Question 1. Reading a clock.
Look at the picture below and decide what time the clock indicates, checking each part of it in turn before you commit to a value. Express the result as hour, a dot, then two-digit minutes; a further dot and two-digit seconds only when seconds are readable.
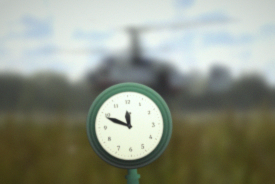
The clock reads 11.49
